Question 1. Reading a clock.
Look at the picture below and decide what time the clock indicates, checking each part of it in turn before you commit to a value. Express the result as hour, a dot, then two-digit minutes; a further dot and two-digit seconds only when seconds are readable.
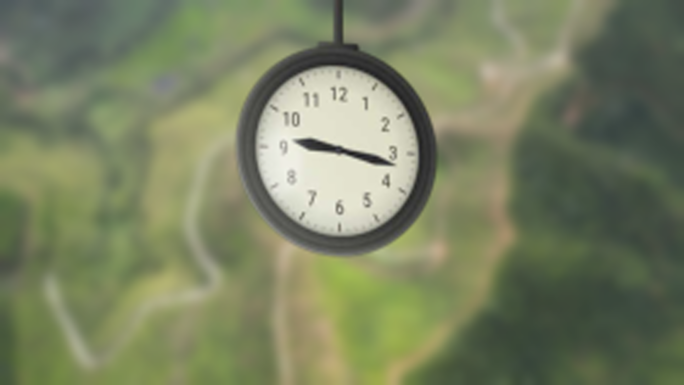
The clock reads 9.17
